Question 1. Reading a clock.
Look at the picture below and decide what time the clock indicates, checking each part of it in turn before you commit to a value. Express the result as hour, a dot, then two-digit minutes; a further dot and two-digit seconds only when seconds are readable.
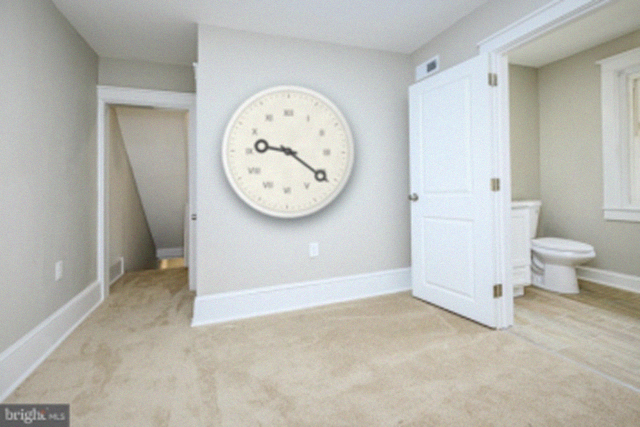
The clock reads 9.21
